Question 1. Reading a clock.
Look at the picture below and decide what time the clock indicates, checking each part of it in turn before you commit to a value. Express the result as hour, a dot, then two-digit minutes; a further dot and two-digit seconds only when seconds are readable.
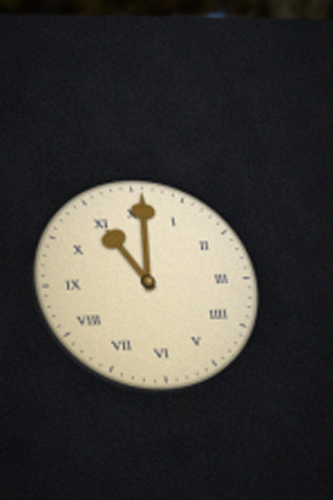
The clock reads 11.01
